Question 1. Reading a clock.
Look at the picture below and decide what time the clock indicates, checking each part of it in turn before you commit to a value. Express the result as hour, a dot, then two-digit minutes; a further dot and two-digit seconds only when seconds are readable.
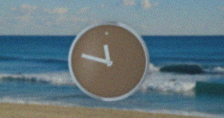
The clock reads 11.48
